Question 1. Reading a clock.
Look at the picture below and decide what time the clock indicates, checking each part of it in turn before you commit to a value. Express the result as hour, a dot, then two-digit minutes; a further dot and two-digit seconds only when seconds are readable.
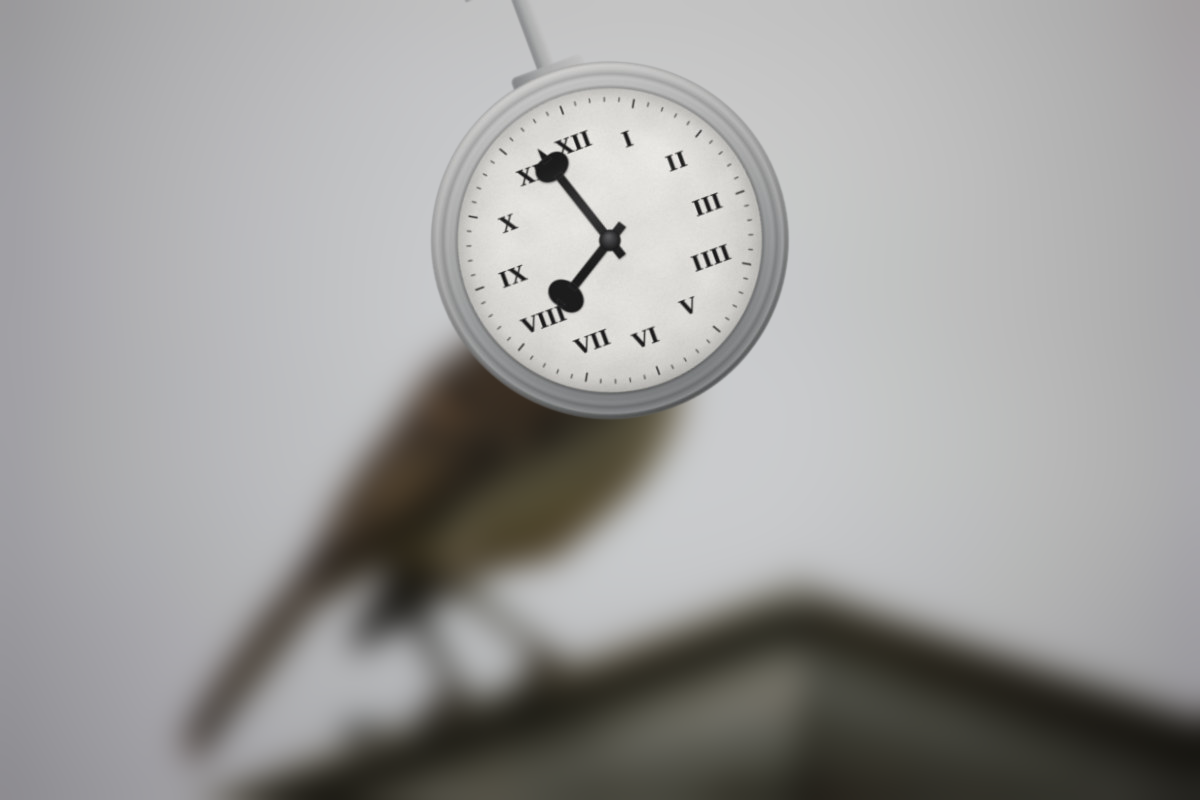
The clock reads 7.57
